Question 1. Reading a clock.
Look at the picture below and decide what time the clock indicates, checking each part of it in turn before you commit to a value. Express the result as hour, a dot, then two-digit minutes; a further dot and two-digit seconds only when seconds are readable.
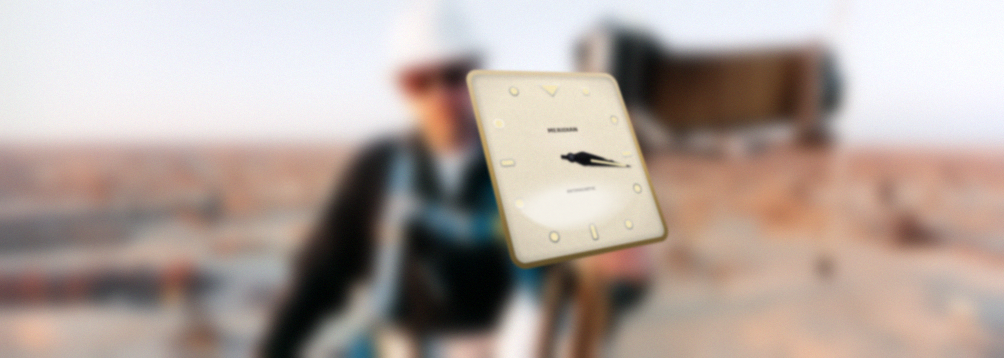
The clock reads 3.17
